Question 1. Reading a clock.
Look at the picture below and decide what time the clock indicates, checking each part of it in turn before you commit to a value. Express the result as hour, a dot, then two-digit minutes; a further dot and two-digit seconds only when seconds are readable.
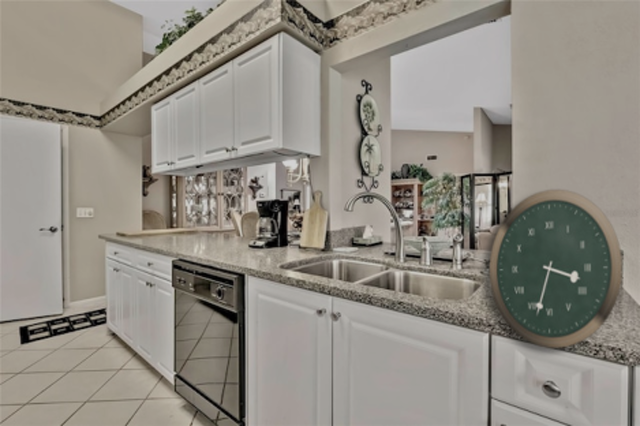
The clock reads 3.33
